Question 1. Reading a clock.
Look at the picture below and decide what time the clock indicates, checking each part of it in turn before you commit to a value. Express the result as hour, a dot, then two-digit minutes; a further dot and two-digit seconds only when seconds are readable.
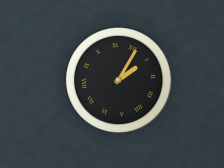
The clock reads 1.01
